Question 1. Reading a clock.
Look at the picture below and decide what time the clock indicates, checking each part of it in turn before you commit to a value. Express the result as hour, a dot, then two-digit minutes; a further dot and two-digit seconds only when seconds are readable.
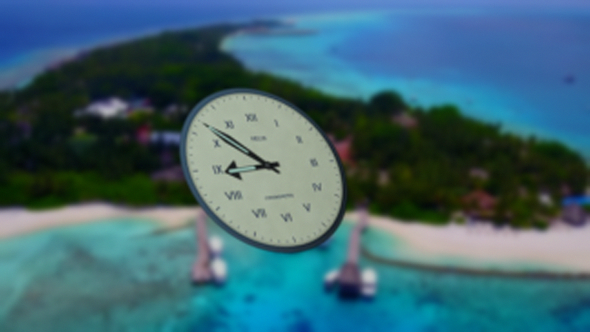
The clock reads 8.52
